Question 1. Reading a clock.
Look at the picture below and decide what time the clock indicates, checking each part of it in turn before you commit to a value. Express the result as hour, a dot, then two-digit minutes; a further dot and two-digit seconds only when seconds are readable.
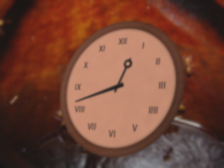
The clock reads 12.42
